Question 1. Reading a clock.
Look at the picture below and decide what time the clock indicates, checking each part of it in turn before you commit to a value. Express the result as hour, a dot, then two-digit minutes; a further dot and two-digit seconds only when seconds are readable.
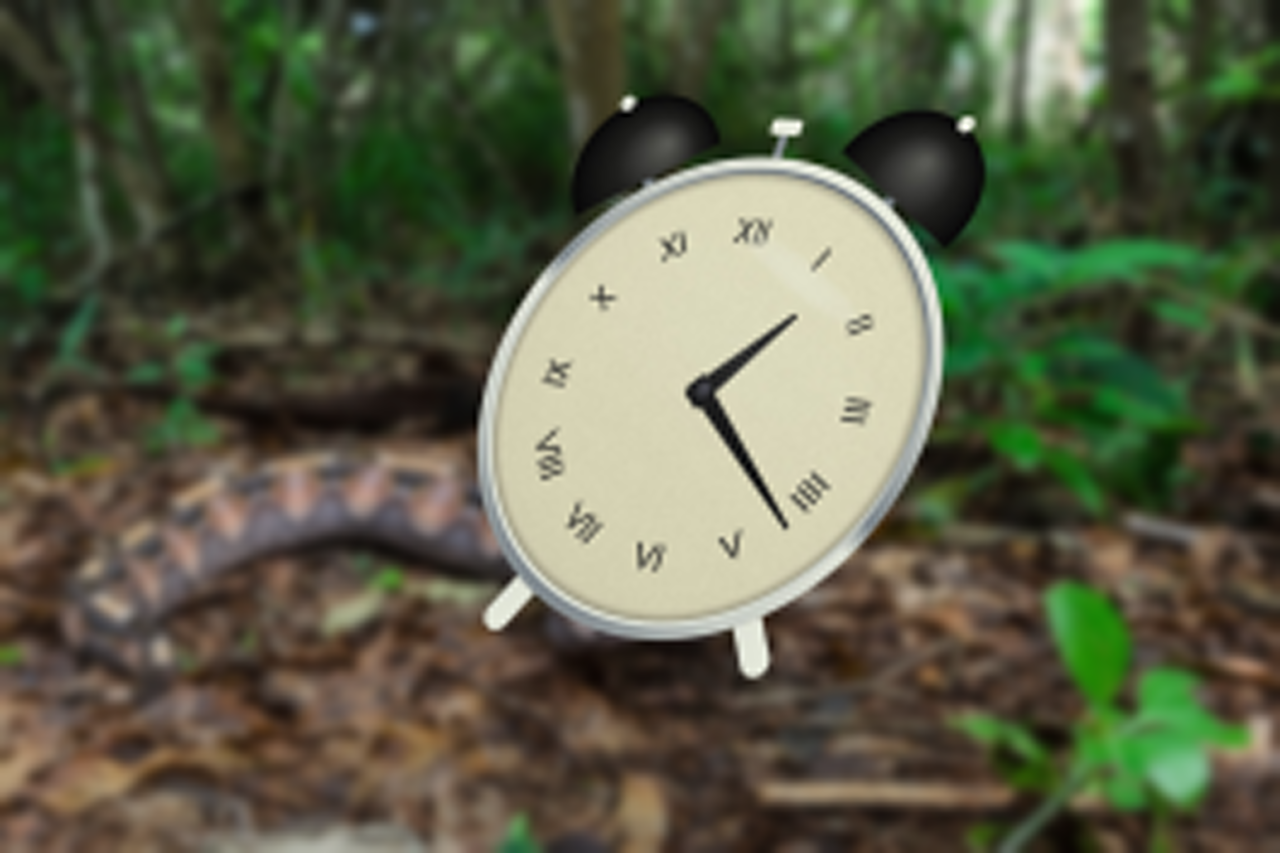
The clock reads 1.22
